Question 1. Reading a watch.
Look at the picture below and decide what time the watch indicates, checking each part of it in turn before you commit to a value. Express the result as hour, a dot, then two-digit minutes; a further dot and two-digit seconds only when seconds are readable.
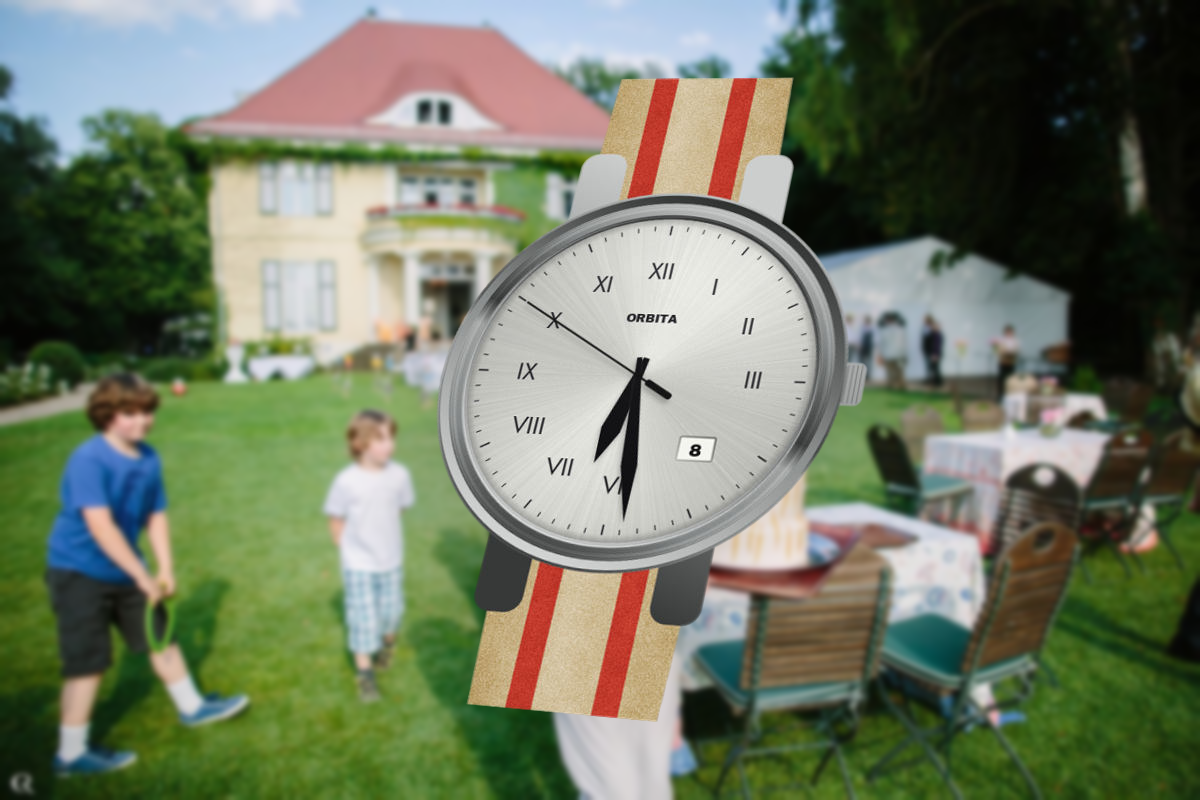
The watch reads 6.28.50
